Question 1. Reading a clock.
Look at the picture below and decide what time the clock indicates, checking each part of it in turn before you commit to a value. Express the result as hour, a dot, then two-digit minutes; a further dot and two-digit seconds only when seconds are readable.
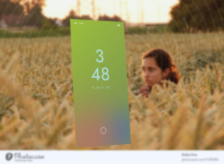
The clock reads 3.48
